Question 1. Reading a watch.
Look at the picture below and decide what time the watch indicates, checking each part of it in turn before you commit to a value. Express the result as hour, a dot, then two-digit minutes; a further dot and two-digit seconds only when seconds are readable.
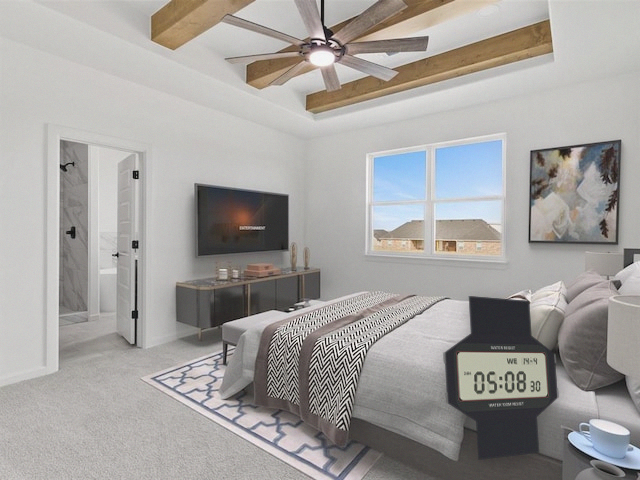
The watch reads 5.08.30
